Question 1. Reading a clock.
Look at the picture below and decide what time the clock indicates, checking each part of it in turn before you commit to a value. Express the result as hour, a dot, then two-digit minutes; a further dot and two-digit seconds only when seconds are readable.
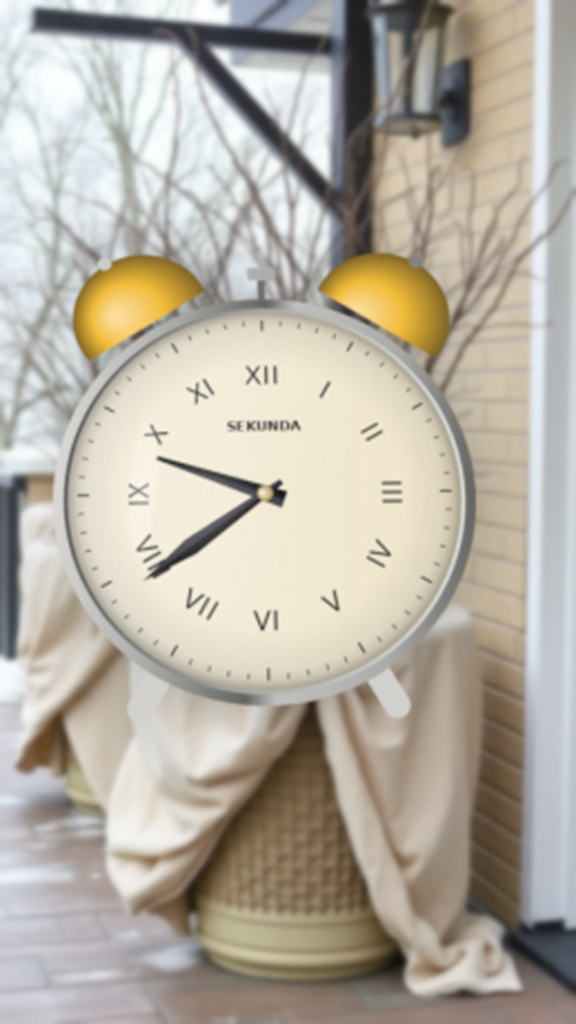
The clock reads 9.39
